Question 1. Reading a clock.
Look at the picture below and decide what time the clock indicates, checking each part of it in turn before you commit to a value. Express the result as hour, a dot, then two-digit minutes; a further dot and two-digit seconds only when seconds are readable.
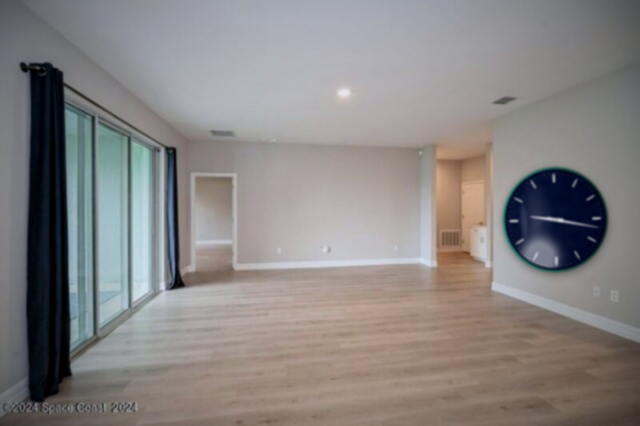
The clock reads 9.17
